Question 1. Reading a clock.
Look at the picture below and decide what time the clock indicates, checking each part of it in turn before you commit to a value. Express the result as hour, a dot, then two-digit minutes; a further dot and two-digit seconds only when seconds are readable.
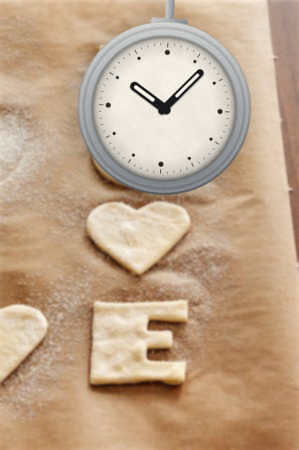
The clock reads 10.07
